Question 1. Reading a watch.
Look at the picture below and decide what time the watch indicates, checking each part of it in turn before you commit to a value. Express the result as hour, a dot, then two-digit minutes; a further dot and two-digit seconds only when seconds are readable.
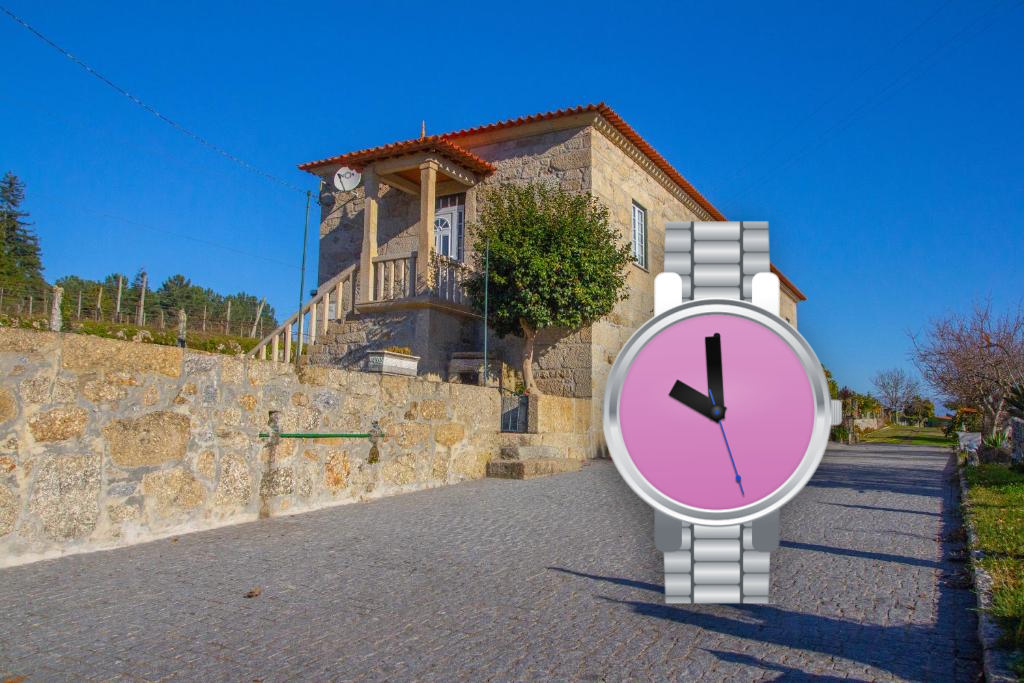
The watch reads 9.59.27
